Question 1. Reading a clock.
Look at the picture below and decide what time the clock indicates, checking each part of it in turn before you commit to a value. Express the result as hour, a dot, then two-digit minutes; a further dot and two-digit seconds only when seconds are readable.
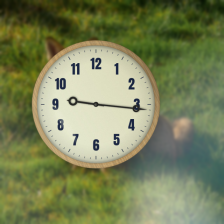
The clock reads 9.16
